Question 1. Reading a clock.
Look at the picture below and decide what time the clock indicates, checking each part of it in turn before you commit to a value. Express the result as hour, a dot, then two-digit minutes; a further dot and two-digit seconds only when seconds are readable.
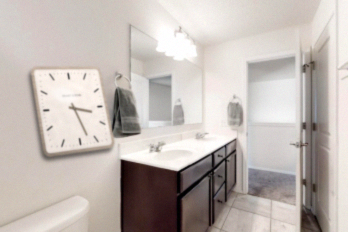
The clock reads 3.27
